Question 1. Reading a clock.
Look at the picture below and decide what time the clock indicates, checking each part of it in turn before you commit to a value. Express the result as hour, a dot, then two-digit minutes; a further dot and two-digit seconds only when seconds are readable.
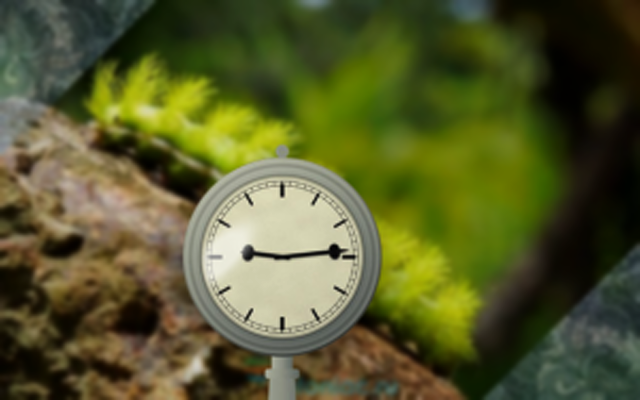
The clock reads 9.14
